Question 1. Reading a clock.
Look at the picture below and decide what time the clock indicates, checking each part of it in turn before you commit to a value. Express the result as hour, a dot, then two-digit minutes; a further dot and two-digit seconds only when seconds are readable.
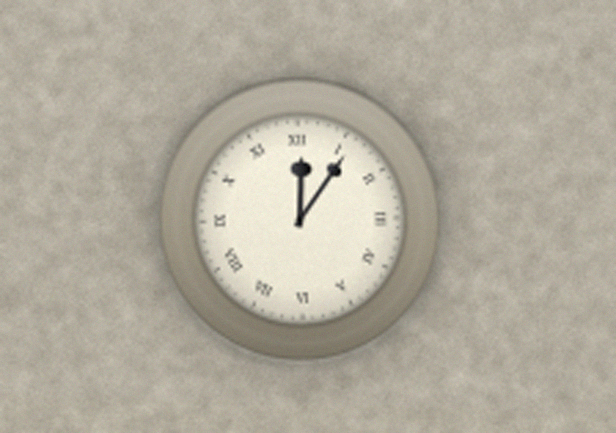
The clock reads 12.06
